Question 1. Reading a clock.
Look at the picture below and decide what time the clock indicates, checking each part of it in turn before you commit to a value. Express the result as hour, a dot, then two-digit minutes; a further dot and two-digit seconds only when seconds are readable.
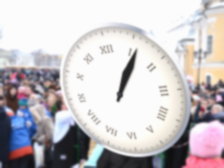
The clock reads 1.06
